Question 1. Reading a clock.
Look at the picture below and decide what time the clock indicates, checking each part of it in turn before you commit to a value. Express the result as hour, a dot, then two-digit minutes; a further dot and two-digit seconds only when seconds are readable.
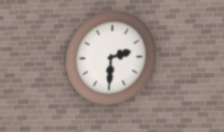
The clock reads 2.30
